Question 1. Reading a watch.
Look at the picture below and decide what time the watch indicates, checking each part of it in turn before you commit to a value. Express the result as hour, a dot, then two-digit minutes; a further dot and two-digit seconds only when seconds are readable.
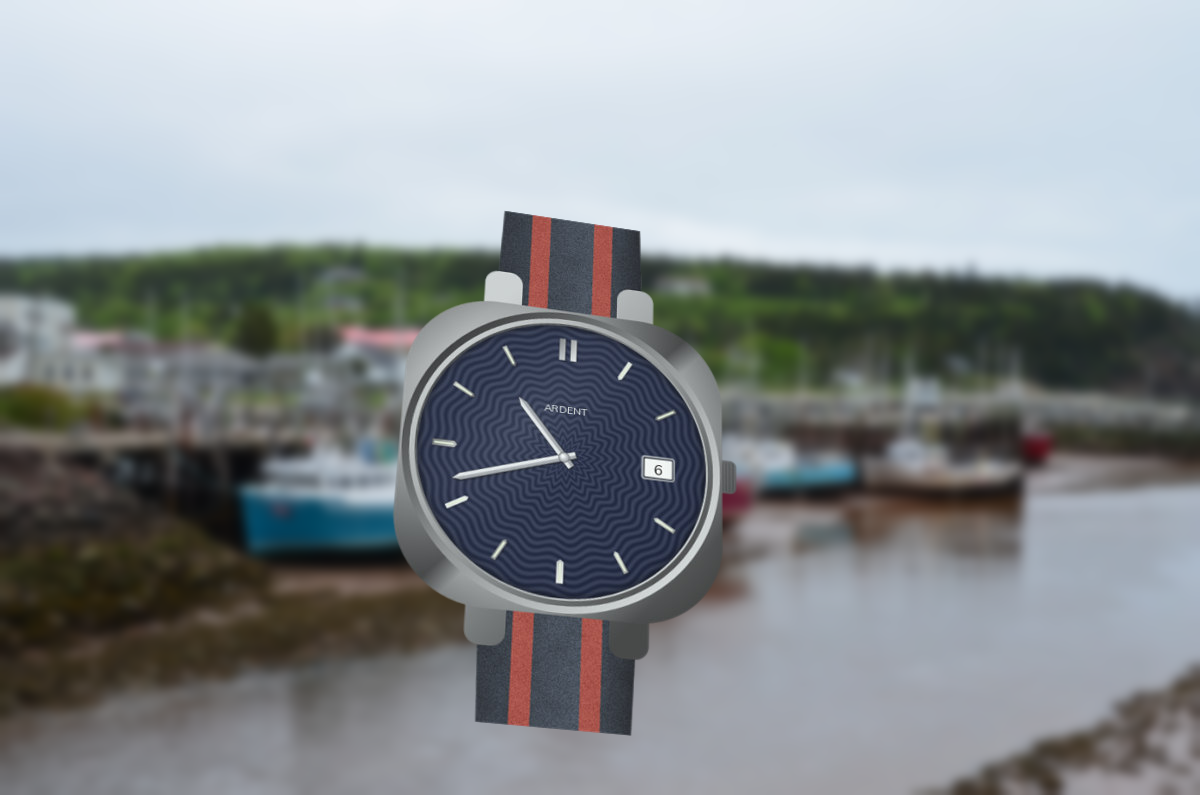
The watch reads 10.42
